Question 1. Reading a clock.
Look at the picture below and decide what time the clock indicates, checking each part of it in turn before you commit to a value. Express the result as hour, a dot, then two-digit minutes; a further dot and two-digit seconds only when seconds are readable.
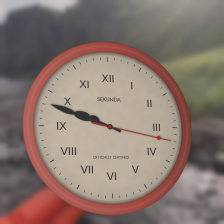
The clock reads 9.48.17
